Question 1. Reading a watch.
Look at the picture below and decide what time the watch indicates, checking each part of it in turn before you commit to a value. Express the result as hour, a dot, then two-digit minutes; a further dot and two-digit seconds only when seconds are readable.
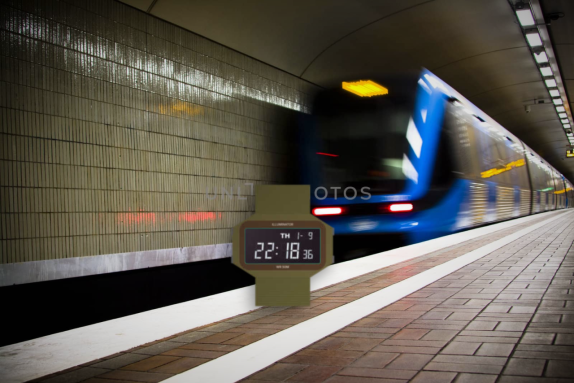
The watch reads 22.18.36
